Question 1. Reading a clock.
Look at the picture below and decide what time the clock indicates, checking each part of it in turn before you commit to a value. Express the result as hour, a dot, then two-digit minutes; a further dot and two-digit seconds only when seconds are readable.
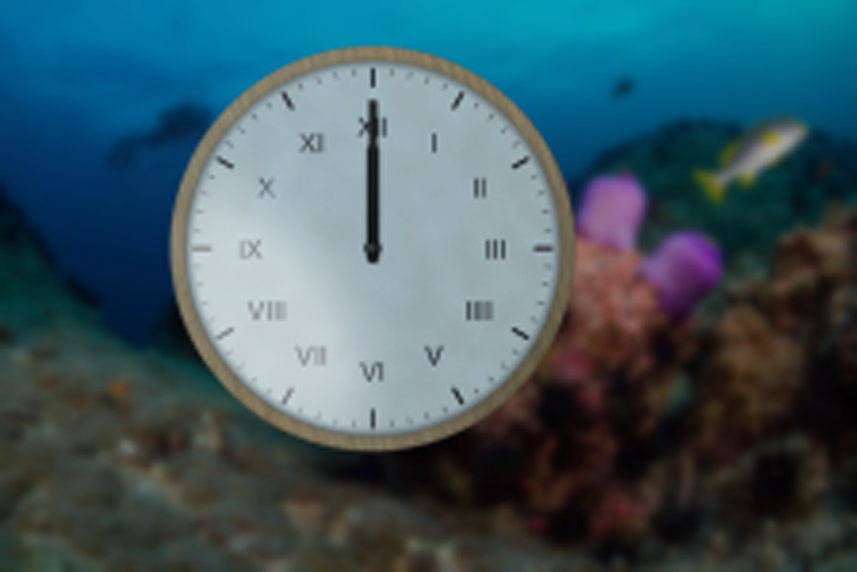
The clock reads 12.00
